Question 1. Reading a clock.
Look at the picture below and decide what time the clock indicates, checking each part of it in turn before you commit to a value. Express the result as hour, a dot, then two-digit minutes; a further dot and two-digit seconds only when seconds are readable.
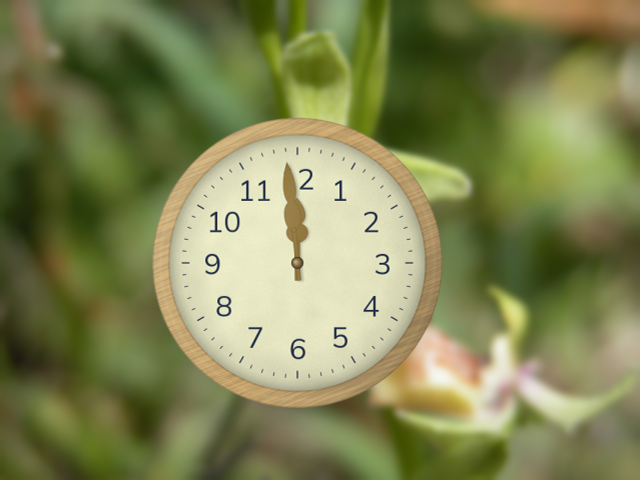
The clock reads 11.59
